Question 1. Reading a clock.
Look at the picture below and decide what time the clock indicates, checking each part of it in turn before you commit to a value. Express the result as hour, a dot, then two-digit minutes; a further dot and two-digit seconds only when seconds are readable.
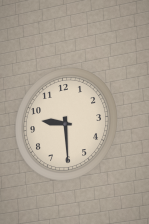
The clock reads 9.30
